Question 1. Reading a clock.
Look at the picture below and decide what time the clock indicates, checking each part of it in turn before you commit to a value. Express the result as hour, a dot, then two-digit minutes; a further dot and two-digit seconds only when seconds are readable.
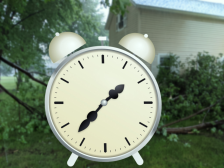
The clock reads 1.37
